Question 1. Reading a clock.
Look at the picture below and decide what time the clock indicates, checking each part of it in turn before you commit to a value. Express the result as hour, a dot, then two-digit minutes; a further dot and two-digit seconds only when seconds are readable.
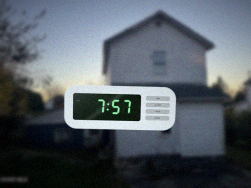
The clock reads 7.57
